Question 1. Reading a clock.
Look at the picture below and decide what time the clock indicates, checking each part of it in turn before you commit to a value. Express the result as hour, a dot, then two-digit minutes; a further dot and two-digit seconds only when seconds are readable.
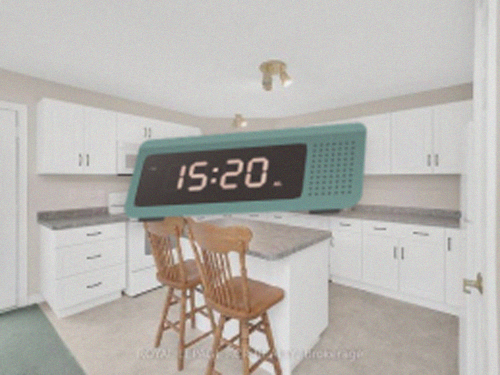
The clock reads 15.20
